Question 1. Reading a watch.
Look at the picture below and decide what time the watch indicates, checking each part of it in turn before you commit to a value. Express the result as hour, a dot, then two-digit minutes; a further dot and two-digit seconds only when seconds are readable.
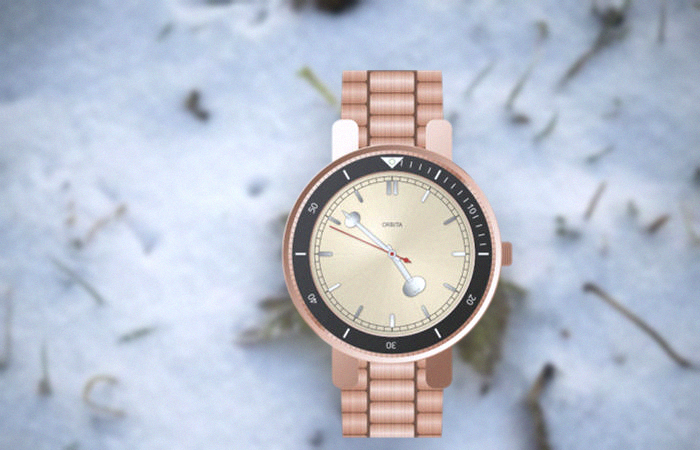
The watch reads 4.51.49
